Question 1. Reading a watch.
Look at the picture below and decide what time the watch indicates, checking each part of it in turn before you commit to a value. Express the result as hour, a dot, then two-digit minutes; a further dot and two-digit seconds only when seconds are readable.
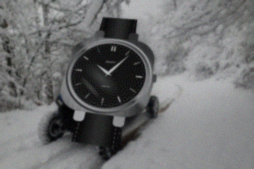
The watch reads 10.06
